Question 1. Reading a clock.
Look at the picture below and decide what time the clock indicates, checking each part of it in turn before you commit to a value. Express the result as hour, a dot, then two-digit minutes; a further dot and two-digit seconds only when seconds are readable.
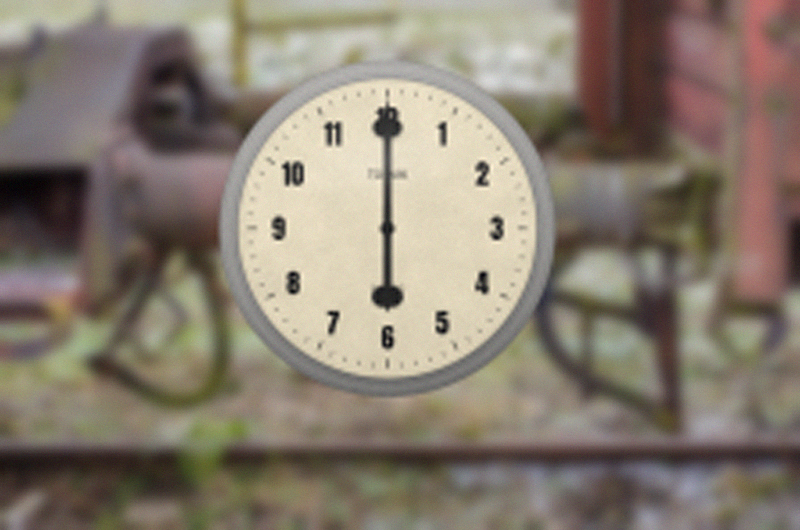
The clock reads 6.00
